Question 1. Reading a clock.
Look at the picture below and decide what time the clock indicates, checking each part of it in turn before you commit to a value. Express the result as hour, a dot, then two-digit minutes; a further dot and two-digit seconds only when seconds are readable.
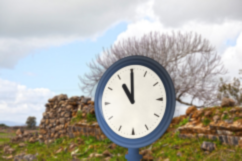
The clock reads 11.00
